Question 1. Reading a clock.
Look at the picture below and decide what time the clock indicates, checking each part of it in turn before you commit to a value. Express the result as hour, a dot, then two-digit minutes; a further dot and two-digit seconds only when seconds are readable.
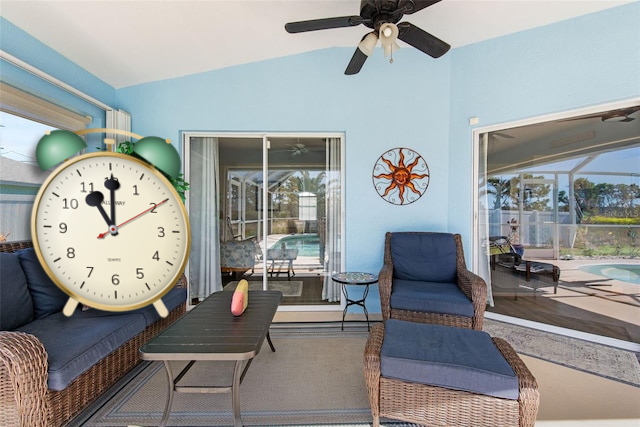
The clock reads 11.00.10
